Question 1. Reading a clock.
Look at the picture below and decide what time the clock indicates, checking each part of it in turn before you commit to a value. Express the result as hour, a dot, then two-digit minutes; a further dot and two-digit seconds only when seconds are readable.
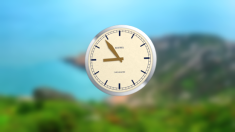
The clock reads 8.54
